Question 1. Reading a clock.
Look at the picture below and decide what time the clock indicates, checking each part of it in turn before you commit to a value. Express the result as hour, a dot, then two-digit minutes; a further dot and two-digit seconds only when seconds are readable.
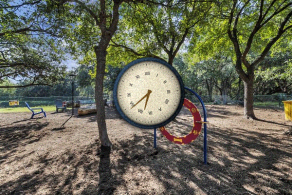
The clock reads 6.39
